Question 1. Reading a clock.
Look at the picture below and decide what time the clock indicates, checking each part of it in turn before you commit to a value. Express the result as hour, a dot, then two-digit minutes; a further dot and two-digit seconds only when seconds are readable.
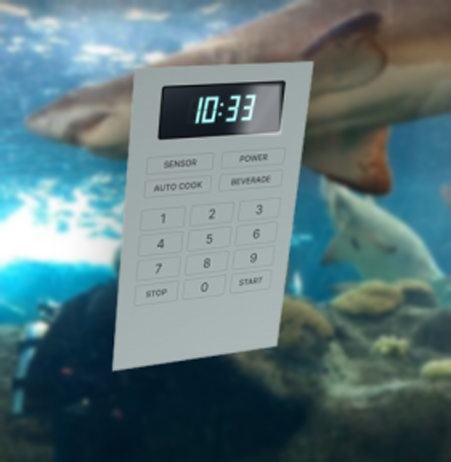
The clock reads 10.33
